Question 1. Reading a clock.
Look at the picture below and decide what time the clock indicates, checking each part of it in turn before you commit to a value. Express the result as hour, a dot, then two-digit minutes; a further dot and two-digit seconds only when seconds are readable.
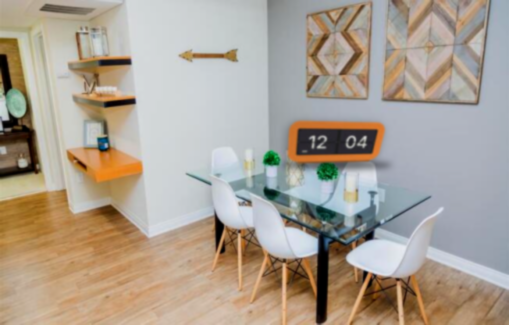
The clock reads 12.04
